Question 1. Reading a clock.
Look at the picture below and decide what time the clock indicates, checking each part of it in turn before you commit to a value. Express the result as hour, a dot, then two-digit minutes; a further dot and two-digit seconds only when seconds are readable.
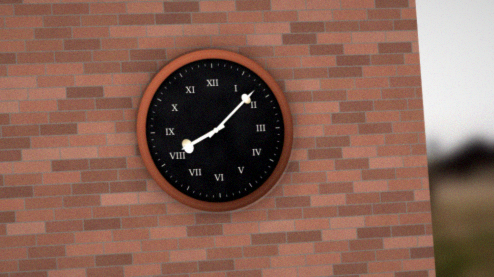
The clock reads 8.08
